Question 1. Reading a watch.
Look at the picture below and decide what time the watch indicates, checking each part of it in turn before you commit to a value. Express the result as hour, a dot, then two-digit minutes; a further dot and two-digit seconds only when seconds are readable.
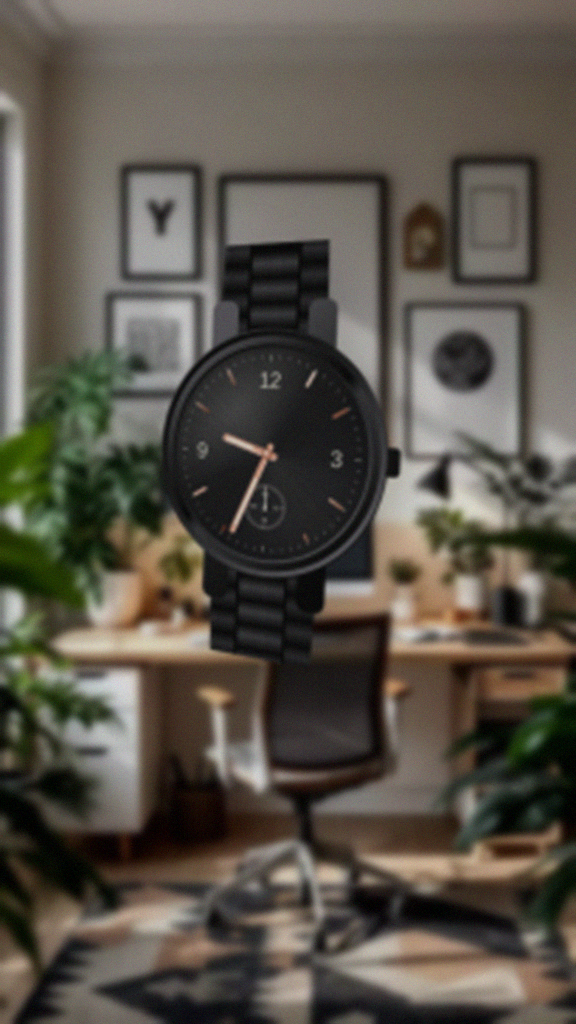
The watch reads 9.34
